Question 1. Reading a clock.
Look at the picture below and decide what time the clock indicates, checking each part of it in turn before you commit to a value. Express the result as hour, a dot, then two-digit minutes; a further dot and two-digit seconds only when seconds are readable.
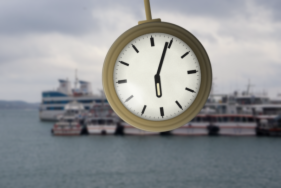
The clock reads 6.04
